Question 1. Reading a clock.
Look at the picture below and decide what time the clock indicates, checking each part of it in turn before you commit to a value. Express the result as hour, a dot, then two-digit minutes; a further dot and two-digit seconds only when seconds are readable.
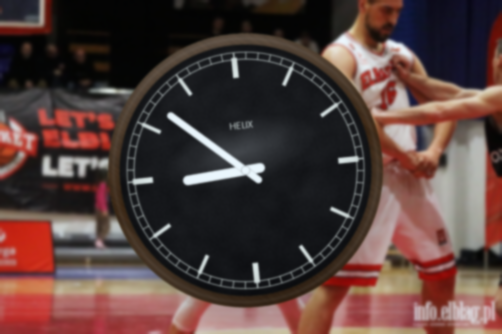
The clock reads 8.52
